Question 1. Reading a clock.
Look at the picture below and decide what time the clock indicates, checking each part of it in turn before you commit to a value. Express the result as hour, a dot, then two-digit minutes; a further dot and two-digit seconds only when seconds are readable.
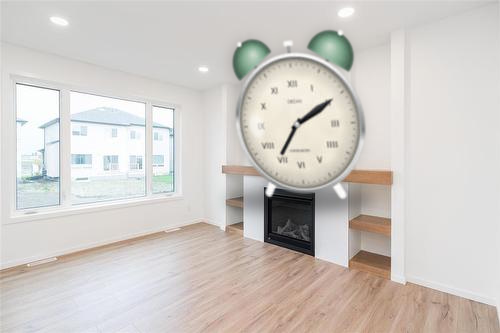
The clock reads 7.10
